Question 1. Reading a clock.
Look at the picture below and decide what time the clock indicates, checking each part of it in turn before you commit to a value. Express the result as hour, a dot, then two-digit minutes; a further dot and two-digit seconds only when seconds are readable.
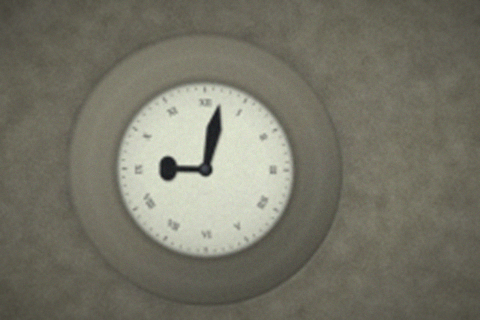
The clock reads 9.02
